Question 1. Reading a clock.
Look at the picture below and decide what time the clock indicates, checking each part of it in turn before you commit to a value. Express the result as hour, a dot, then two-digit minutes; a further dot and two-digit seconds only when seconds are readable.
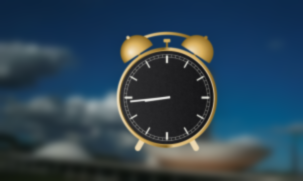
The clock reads 8.44
